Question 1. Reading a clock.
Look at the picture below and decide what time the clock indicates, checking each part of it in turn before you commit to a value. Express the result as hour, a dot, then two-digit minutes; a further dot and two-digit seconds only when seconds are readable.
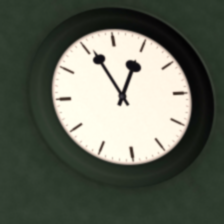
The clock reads 12.56
